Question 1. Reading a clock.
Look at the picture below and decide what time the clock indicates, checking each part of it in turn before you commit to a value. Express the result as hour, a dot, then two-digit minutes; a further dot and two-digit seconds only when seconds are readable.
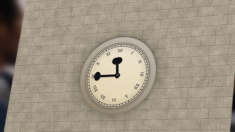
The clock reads 11.45
